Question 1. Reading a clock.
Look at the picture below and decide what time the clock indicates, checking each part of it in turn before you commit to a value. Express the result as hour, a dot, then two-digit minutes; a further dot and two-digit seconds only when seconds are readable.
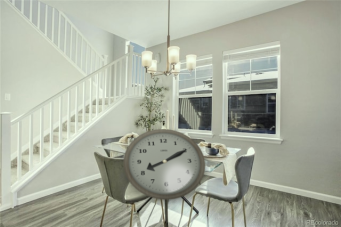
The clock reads 8.10
